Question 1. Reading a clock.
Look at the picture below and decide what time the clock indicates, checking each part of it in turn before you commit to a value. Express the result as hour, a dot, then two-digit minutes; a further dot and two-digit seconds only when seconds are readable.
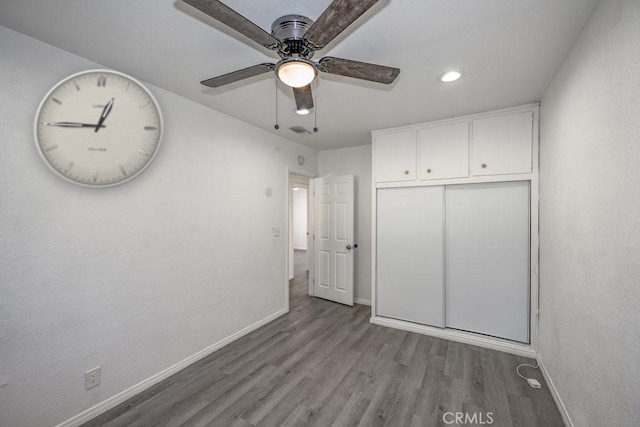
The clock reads 12.45
